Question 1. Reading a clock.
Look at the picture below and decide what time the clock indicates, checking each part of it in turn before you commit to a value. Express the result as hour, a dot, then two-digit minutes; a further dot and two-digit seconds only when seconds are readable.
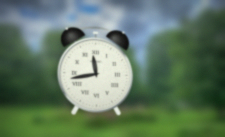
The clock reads 11.43
